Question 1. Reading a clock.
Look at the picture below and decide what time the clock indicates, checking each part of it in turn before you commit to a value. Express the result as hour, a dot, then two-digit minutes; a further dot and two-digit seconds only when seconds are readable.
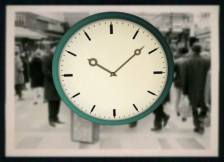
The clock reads 10.08
